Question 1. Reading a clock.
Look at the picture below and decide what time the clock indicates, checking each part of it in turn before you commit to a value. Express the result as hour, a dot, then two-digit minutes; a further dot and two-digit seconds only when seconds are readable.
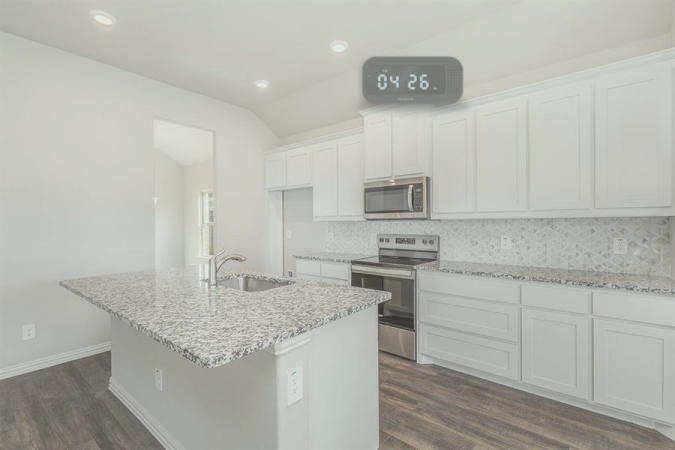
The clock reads 4.26
